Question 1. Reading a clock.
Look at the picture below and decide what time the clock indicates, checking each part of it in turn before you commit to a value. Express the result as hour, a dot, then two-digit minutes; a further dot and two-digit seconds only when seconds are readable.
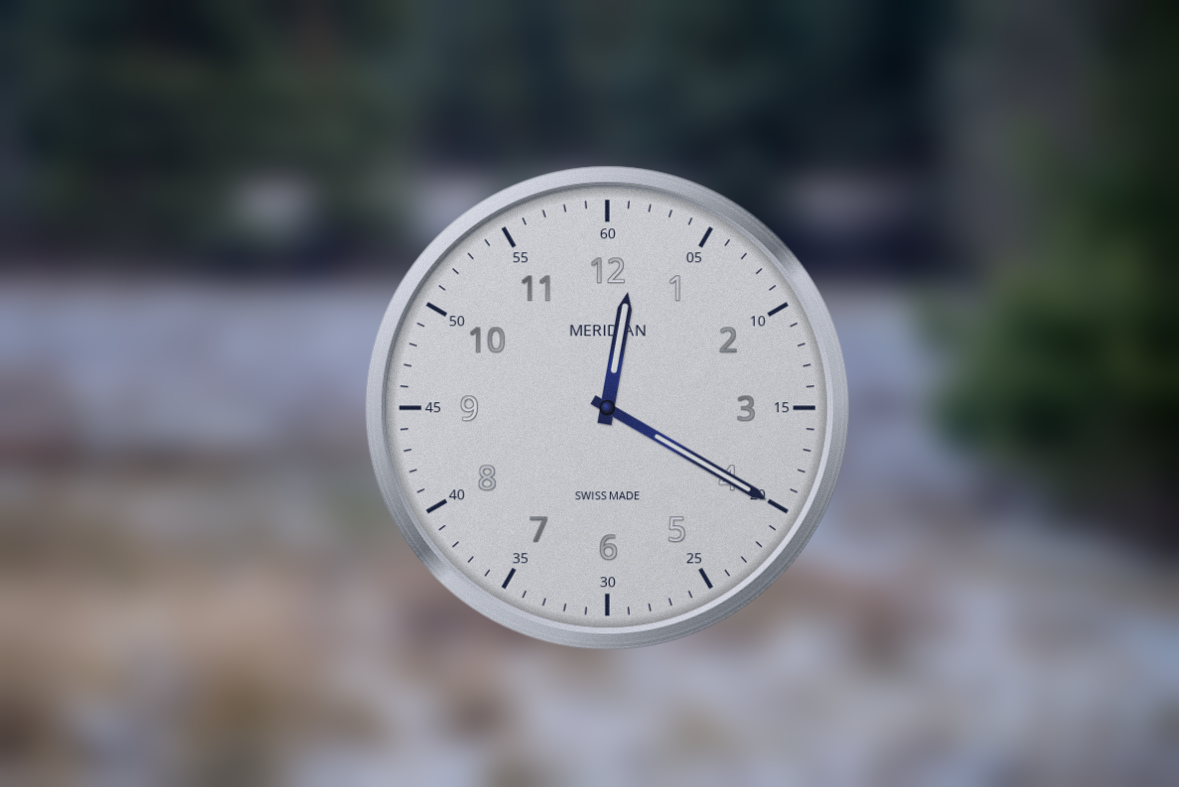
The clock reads 12.20
